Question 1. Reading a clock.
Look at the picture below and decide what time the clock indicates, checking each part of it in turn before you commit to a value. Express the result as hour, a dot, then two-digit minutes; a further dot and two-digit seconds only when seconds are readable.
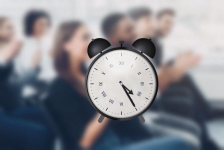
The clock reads 4.25
